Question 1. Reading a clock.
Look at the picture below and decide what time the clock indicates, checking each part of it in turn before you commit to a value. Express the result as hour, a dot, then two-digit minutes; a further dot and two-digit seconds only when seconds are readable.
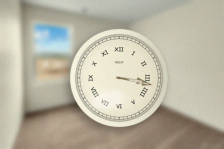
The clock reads 3.17
